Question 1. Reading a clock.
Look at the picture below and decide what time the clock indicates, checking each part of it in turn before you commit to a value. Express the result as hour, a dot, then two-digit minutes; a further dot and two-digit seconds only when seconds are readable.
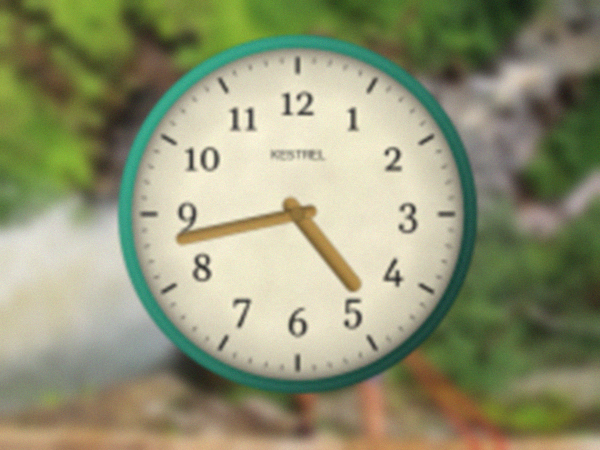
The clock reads 4.43
